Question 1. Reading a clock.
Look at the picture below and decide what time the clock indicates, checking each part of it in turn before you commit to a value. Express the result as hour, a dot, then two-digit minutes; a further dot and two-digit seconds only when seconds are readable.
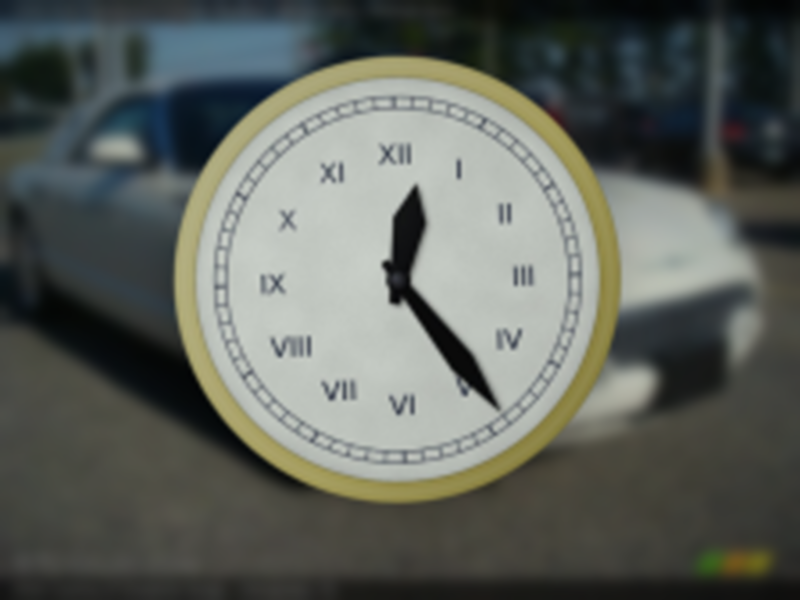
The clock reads 12.24
